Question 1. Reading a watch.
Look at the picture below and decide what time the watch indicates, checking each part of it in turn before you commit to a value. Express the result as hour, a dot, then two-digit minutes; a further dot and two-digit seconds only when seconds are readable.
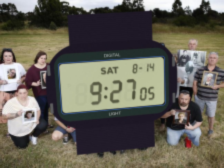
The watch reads 9.27.05
